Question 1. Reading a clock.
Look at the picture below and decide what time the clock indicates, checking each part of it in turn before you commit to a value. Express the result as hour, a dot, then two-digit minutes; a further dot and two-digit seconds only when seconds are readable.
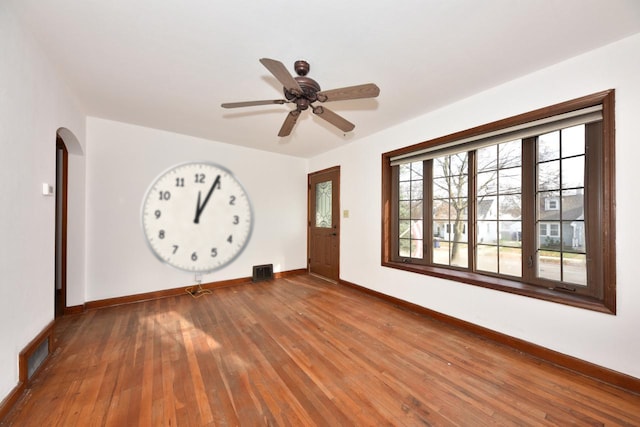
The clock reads 12.04
